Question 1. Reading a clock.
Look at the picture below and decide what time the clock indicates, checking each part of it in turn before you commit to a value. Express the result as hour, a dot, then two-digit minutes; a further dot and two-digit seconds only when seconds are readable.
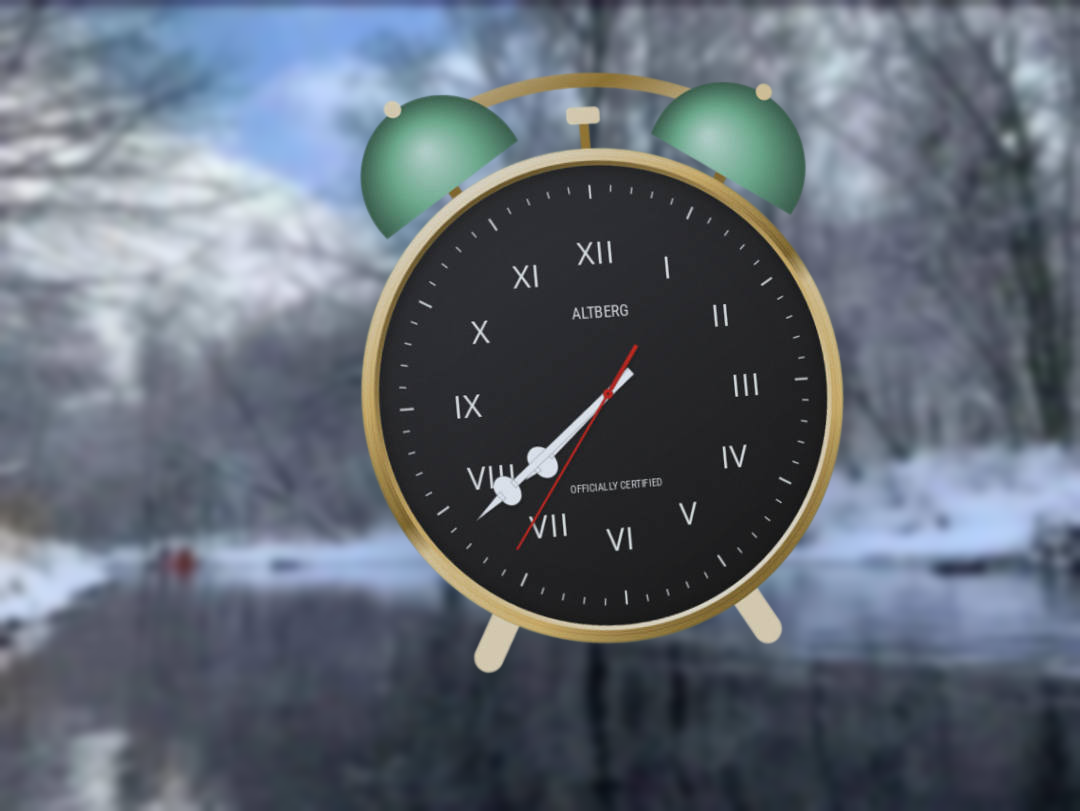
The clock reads 7.38.36
